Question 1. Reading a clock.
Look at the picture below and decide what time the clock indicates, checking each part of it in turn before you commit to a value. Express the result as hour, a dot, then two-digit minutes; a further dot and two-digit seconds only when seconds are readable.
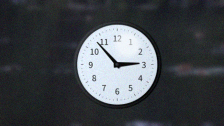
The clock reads 2.53
